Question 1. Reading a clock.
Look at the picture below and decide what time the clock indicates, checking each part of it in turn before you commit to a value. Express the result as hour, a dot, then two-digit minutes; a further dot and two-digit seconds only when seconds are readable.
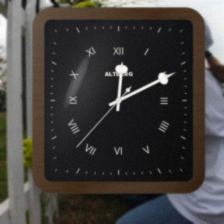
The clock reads 12.10.37
